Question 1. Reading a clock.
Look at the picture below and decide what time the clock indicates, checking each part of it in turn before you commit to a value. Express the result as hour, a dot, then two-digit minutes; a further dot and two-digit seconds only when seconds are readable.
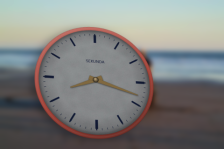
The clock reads 8.18
